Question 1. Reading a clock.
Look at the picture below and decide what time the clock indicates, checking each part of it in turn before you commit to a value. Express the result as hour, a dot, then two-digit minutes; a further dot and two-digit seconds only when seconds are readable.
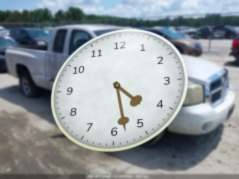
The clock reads 4.28
